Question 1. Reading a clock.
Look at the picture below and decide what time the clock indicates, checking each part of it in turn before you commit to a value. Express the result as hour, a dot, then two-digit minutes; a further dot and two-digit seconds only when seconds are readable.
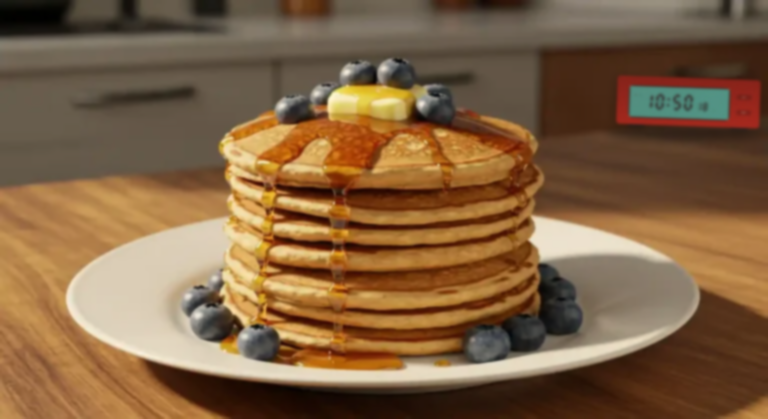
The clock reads 10.50
